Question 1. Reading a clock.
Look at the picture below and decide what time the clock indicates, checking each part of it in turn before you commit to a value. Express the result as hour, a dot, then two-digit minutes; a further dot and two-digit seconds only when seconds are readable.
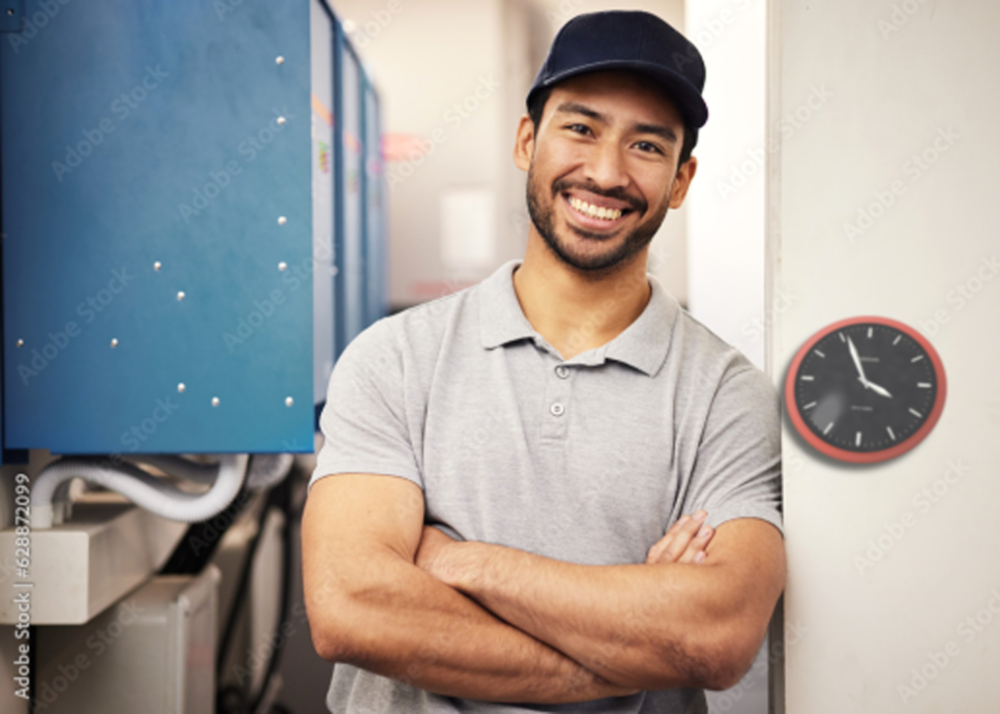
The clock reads 3.56
